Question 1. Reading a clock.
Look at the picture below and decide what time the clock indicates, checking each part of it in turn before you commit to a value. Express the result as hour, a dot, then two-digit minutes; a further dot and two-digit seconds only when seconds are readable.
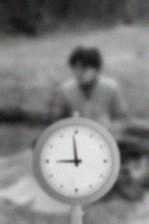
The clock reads 8.59
